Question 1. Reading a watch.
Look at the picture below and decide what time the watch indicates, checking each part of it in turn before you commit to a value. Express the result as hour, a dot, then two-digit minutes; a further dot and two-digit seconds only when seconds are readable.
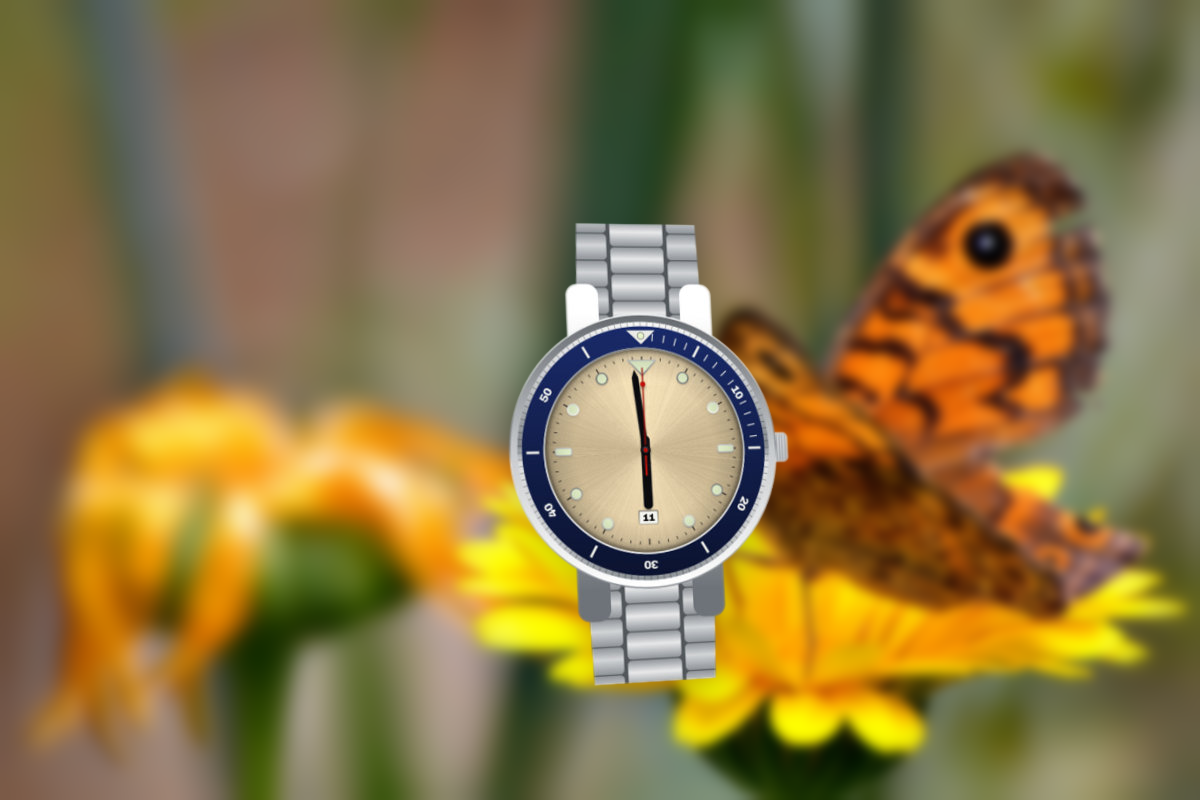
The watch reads 5.59.00
